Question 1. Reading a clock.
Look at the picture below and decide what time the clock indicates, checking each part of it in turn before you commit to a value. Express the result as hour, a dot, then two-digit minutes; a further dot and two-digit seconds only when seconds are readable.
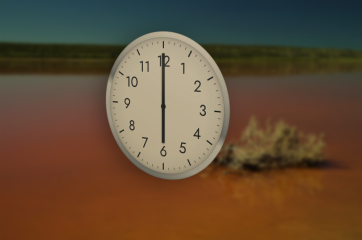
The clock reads 6.00
